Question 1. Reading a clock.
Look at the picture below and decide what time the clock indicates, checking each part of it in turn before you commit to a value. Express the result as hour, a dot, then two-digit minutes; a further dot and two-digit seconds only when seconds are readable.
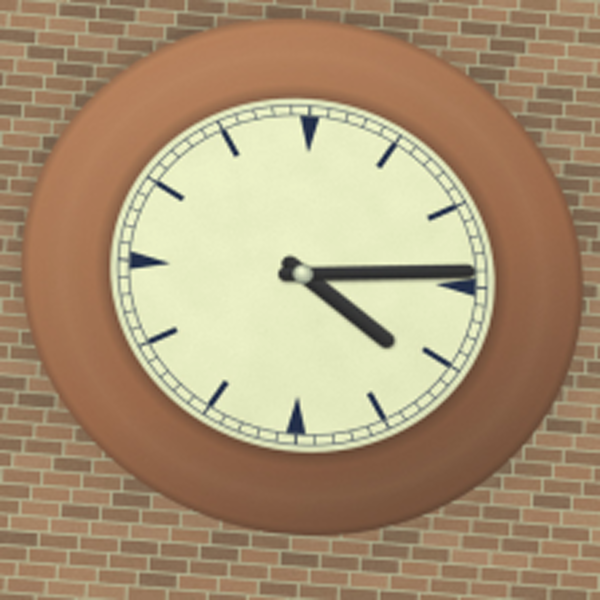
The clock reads 4.14
